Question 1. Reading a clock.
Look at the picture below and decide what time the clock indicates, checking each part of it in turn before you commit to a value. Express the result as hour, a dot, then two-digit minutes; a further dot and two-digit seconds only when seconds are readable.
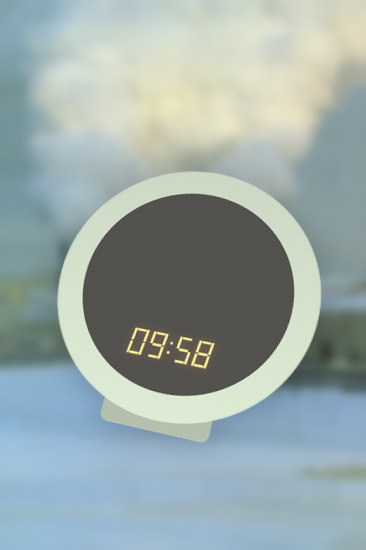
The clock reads 9.58
